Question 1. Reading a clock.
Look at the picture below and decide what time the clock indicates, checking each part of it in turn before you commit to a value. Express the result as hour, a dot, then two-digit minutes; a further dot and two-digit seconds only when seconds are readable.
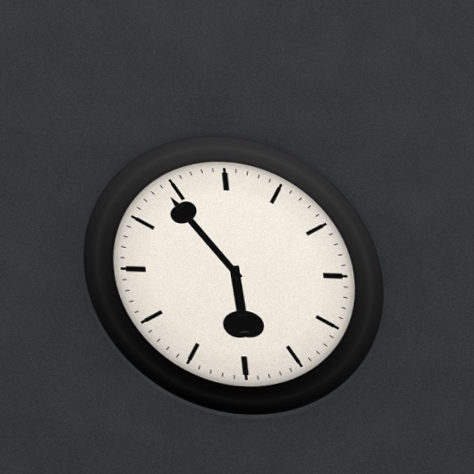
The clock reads 5.54
